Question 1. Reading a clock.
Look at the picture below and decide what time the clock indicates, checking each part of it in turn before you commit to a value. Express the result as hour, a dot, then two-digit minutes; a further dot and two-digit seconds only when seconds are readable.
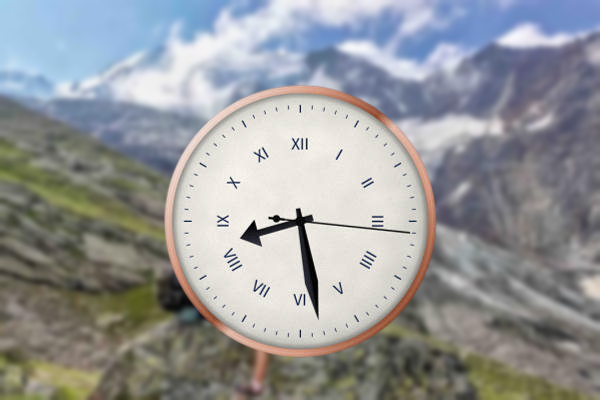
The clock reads 8.28.16
